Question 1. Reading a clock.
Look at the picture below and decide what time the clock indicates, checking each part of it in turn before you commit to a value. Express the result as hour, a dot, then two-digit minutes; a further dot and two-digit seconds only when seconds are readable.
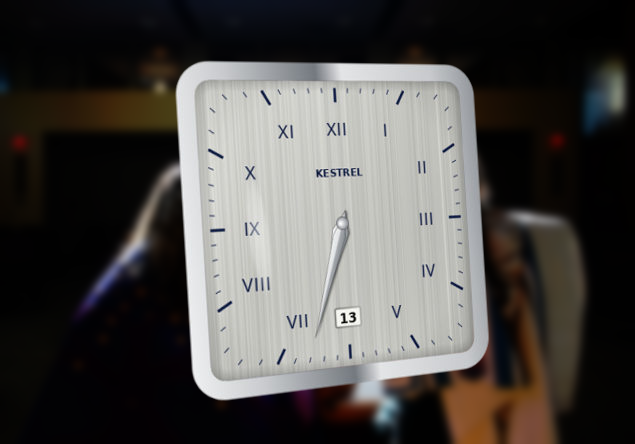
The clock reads 6.33
